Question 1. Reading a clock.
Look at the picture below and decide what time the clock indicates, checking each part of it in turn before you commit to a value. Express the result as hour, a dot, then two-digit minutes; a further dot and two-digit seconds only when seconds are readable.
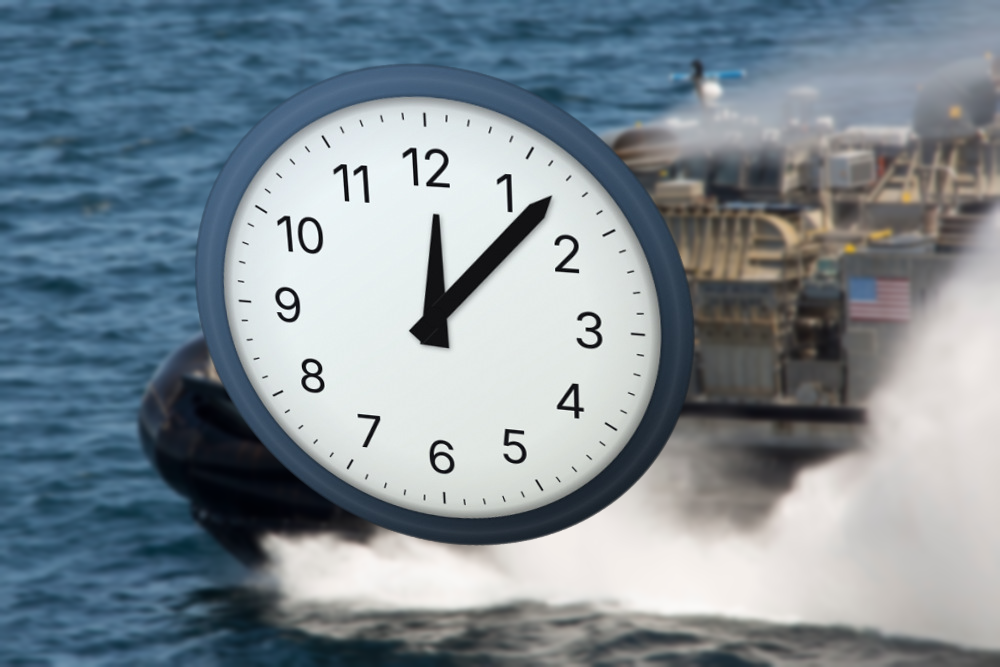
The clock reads 12.07
